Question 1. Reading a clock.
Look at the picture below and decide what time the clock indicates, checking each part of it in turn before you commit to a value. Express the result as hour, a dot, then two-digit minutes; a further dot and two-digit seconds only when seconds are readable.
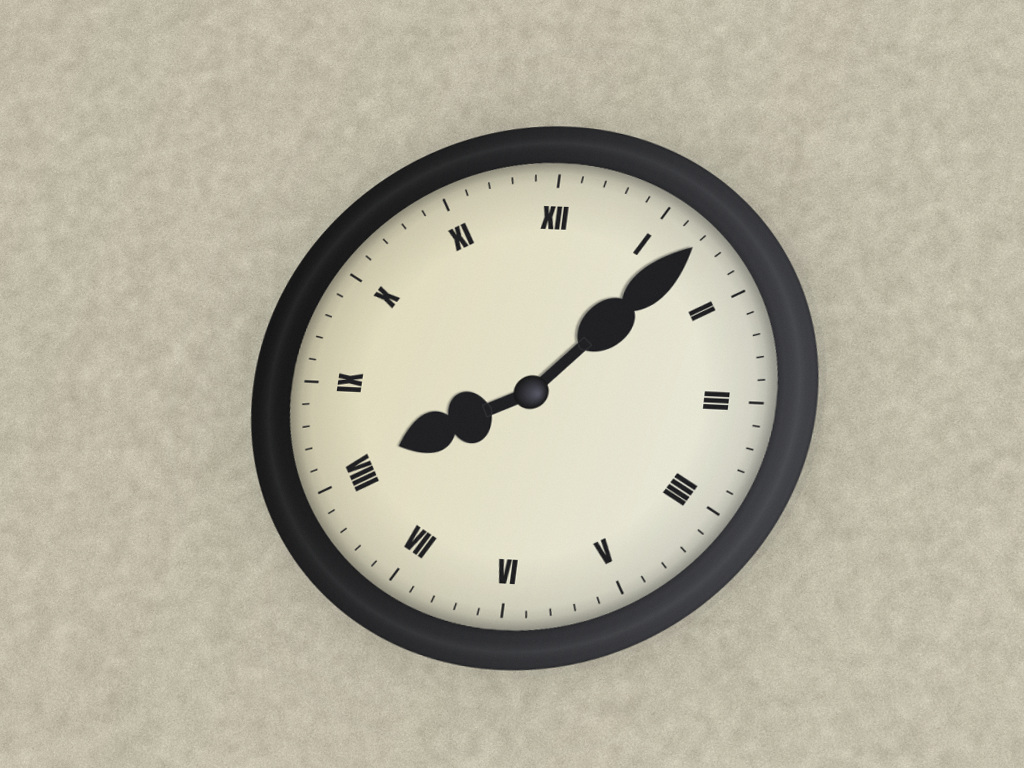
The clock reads 8.07
